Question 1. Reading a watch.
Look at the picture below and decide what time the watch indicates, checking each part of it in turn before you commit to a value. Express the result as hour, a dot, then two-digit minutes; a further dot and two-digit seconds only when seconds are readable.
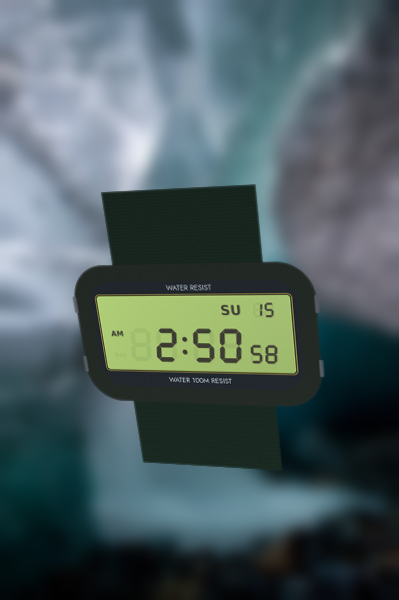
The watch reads 2.50.58
